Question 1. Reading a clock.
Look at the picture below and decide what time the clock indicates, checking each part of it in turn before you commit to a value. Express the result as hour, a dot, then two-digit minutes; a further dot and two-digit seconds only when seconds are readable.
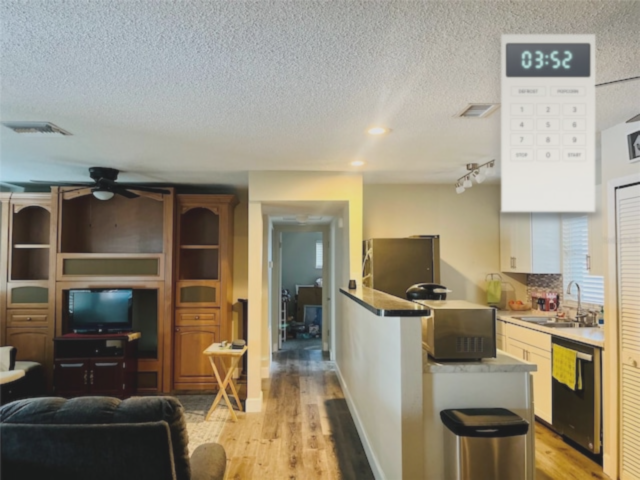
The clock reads 3.52
